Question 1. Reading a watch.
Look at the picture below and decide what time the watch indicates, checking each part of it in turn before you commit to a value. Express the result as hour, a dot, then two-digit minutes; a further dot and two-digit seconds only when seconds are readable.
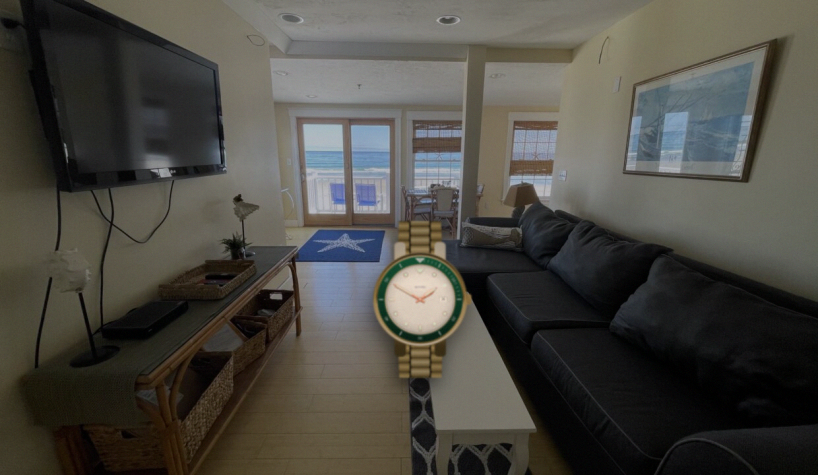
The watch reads 1.50
